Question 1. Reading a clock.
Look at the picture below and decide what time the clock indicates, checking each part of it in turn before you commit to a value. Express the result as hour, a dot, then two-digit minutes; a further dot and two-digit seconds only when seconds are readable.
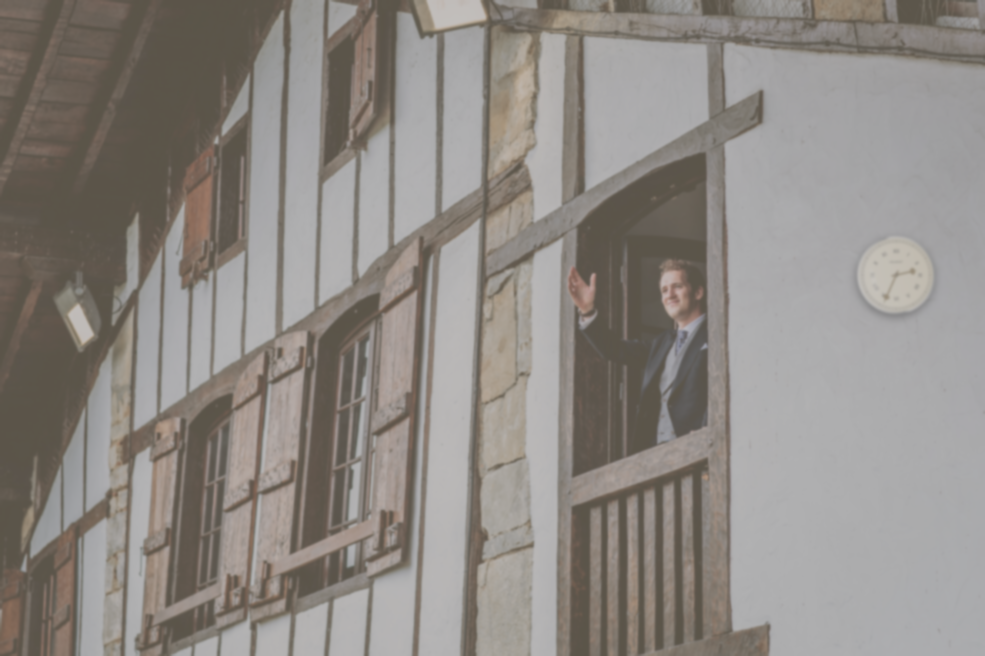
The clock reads 2.34
